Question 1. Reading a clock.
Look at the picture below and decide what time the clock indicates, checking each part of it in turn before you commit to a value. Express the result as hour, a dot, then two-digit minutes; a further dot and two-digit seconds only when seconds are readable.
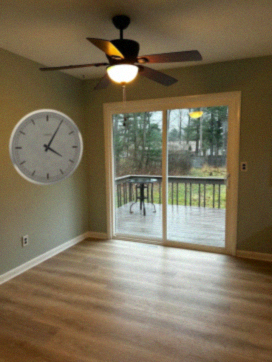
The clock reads 4.05
